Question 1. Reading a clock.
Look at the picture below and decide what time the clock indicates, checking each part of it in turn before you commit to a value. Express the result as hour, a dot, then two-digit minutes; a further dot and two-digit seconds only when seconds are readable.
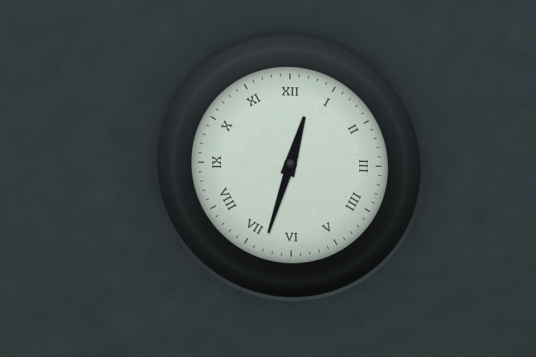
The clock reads 12.33
